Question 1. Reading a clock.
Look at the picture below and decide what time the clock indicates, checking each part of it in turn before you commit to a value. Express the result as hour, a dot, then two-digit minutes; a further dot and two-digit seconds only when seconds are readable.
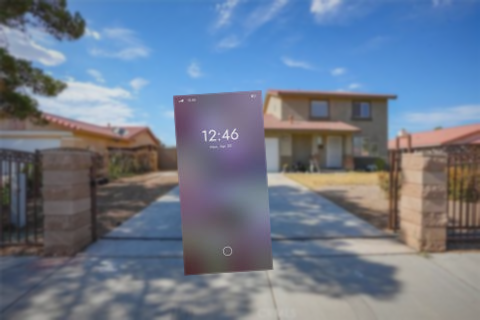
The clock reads 12.46
